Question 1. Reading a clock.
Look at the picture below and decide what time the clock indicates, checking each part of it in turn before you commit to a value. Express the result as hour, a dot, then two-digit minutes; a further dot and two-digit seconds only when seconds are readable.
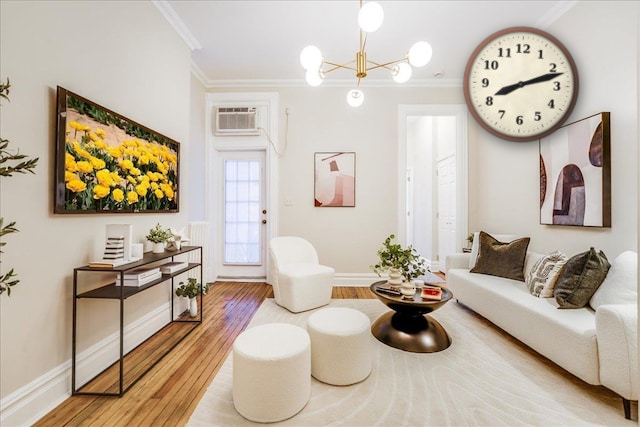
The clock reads 8.12
